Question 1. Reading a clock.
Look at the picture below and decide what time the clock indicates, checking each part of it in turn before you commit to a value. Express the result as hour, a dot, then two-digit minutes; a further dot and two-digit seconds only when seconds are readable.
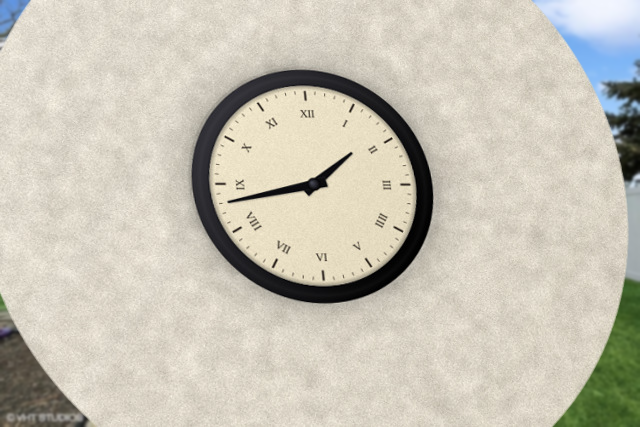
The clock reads 1.43
